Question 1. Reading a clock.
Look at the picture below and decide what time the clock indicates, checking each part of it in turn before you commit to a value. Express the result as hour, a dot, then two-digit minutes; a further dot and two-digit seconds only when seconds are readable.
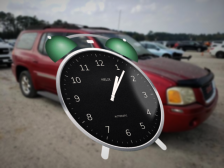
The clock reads 1.07
